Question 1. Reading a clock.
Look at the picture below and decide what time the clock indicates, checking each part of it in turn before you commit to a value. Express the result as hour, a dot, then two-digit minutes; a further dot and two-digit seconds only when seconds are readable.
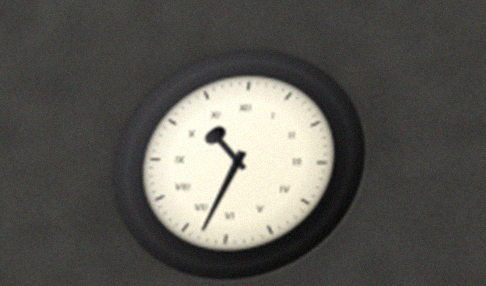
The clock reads 10.33
